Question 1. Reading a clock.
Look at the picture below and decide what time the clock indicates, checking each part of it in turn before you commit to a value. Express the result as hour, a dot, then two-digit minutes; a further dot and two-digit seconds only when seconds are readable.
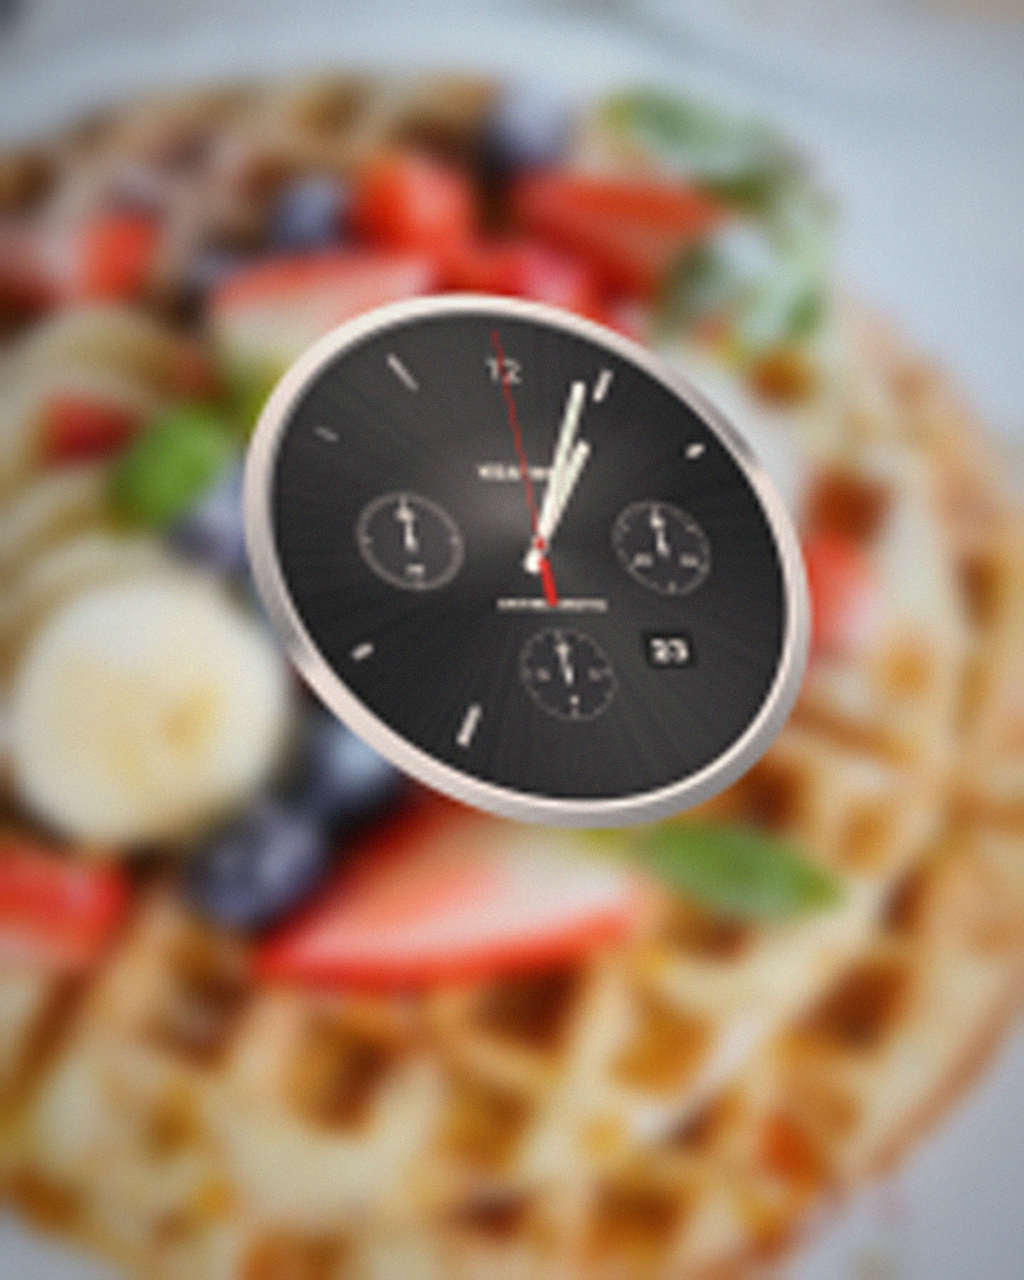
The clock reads 1.04
